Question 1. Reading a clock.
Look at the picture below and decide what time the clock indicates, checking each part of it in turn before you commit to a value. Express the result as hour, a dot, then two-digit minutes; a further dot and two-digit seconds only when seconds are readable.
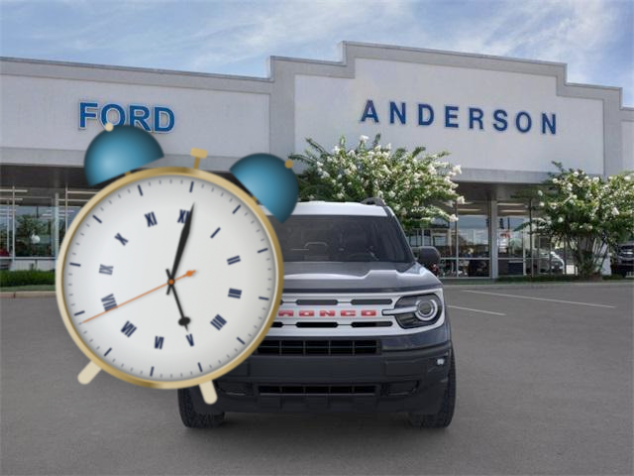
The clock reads 5.00.39
